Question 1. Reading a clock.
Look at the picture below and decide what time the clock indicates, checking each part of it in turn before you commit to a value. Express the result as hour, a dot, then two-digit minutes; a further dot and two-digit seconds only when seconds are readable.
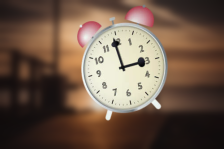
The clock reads 2.59
